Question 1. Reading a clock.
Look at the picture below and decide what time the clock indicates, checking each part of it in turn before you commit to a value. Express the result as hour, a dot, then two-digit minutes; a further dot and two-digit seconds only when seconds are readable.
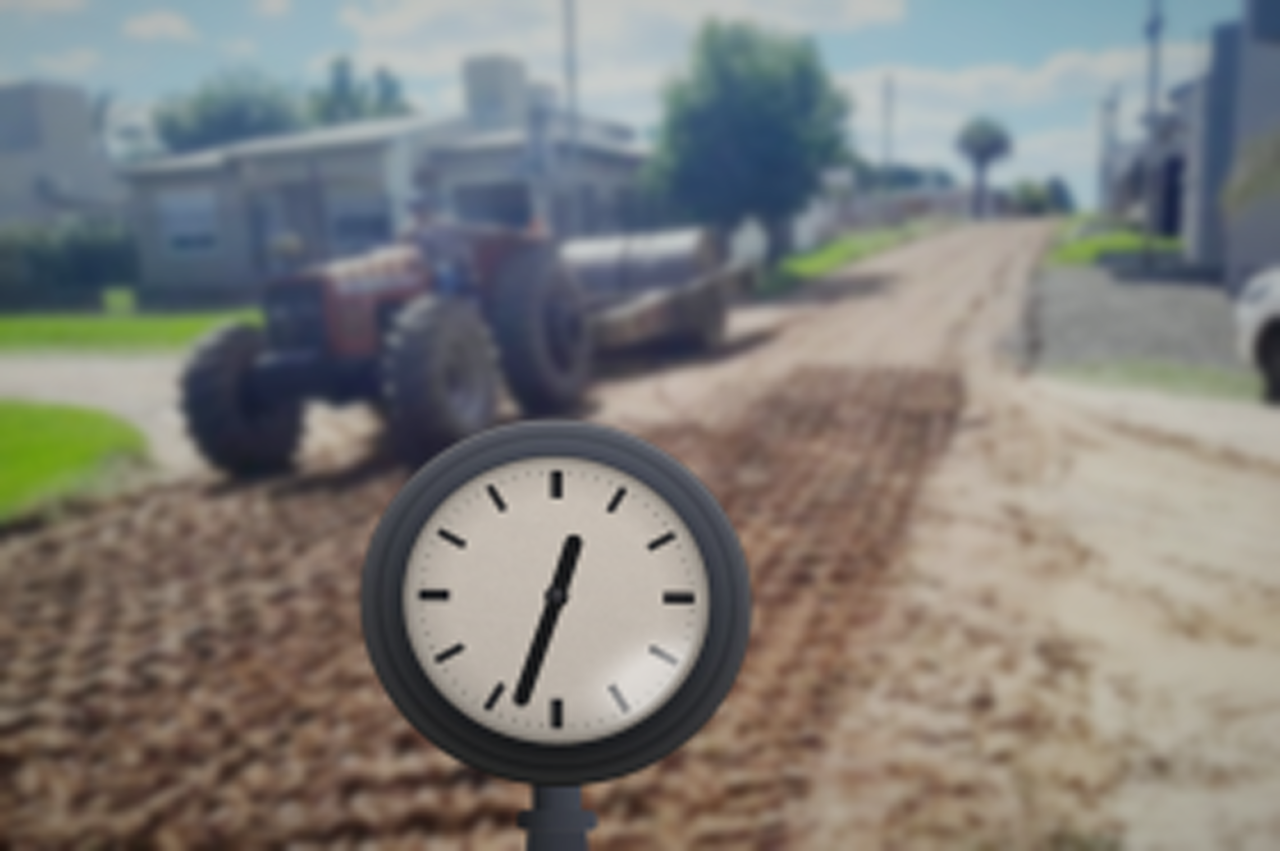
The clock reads 12.33
